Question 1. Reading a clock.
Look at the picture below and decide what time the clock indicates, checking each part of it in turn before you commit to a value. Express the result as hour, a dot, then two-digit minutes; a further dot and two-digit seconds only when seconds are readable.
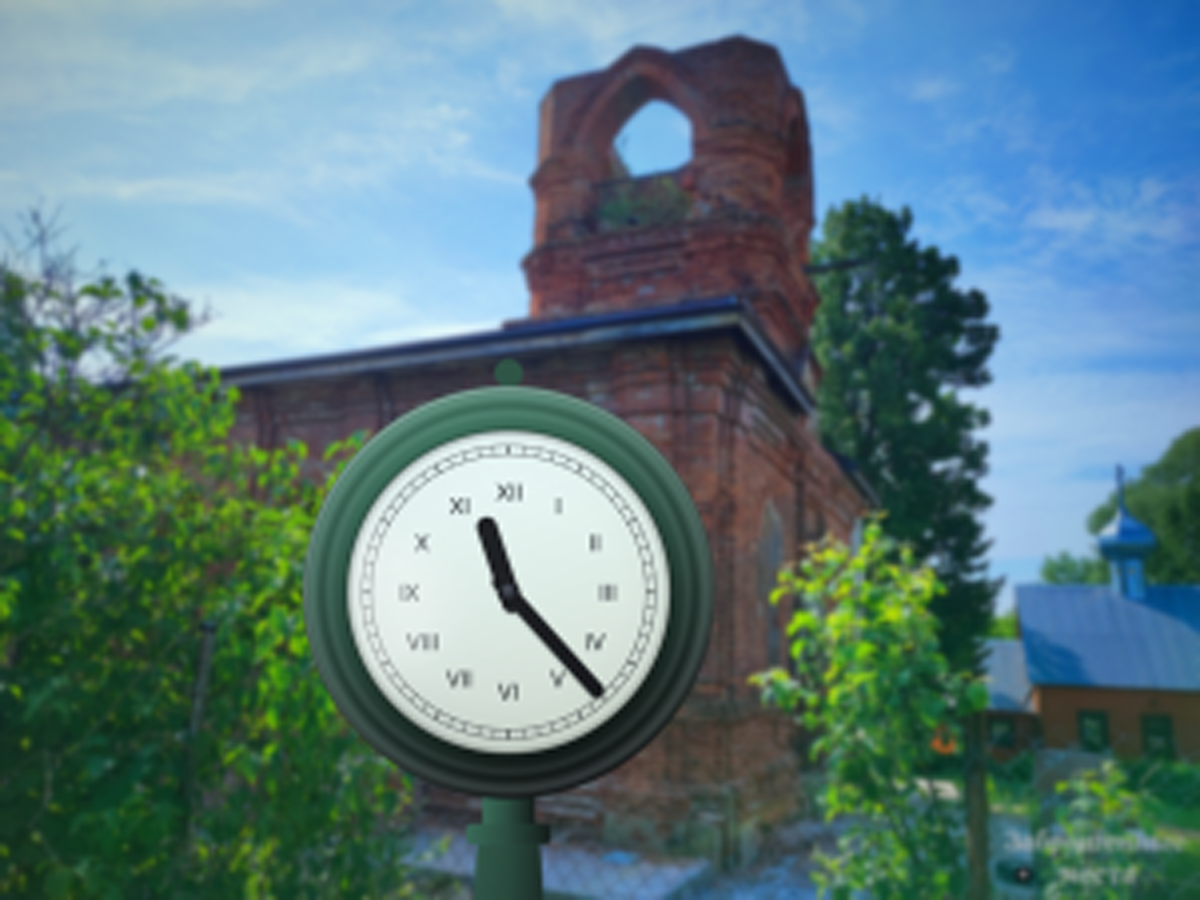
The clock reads 11.23
